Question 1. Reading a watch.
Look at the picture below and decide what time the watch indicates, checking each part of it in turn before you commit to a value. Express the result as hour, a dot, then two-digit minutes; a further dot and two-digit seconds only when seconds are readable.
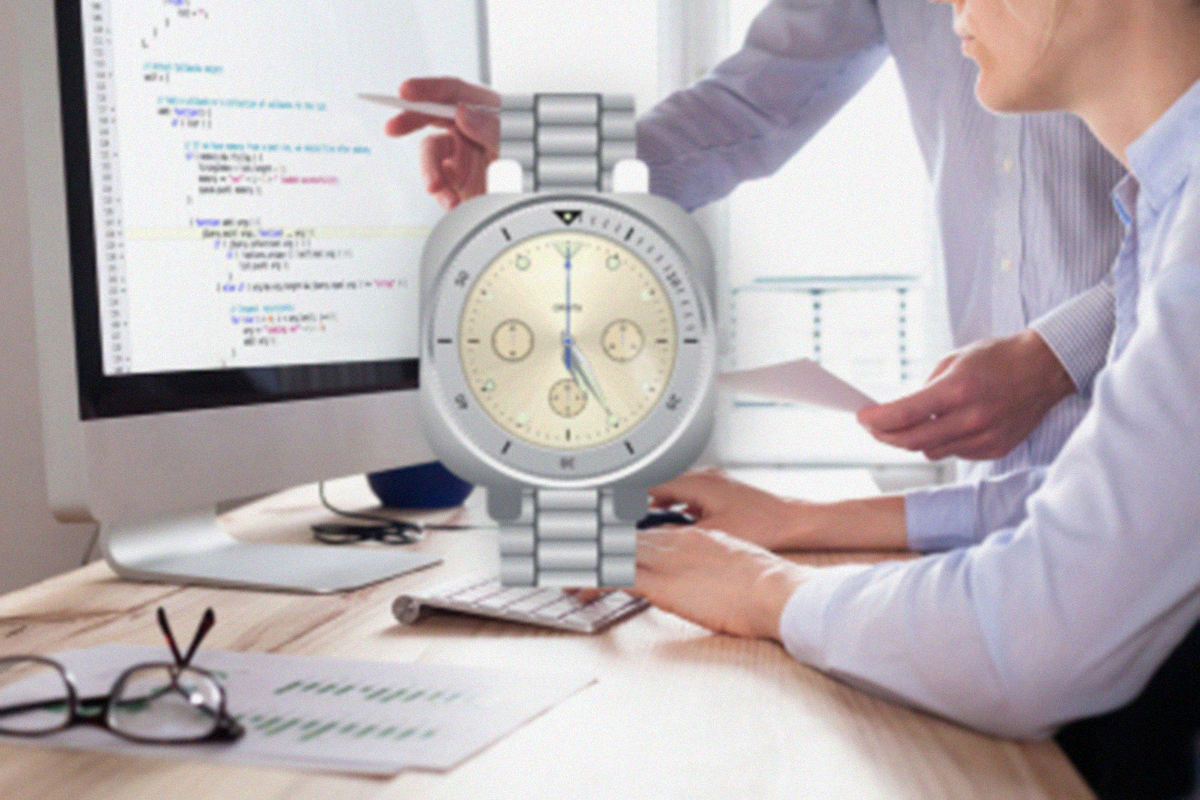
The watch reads 5.25
